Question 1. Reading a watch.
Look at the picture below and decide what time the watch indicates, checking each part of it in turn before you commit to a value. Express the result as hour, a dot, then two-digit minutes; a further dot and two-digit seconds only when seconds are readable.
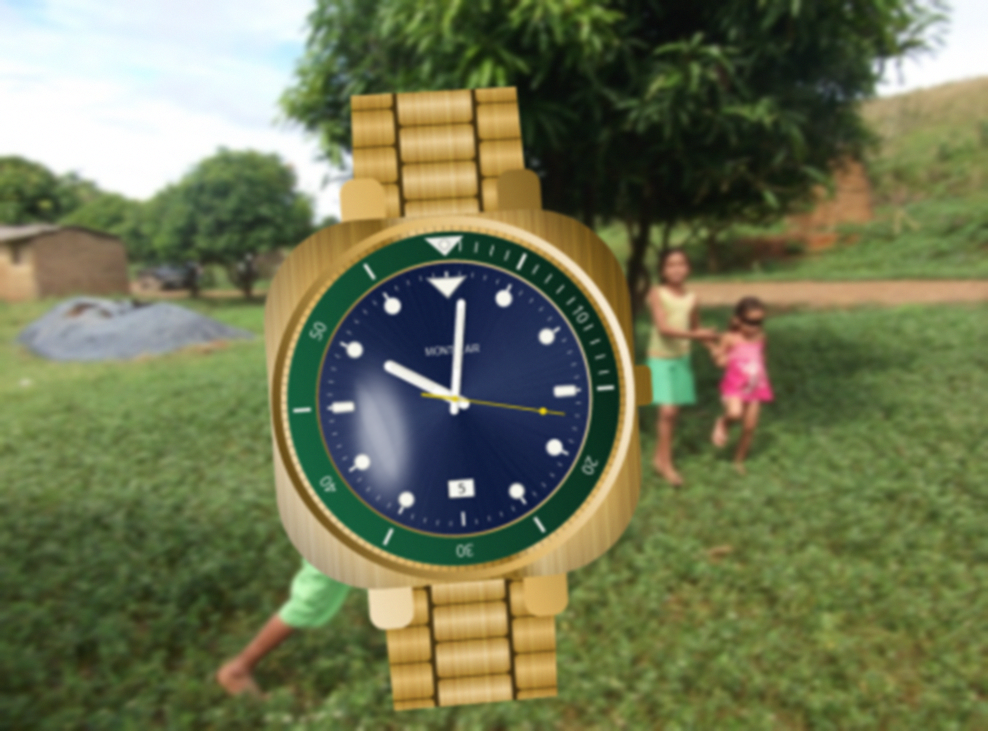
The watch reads 10.01.17
